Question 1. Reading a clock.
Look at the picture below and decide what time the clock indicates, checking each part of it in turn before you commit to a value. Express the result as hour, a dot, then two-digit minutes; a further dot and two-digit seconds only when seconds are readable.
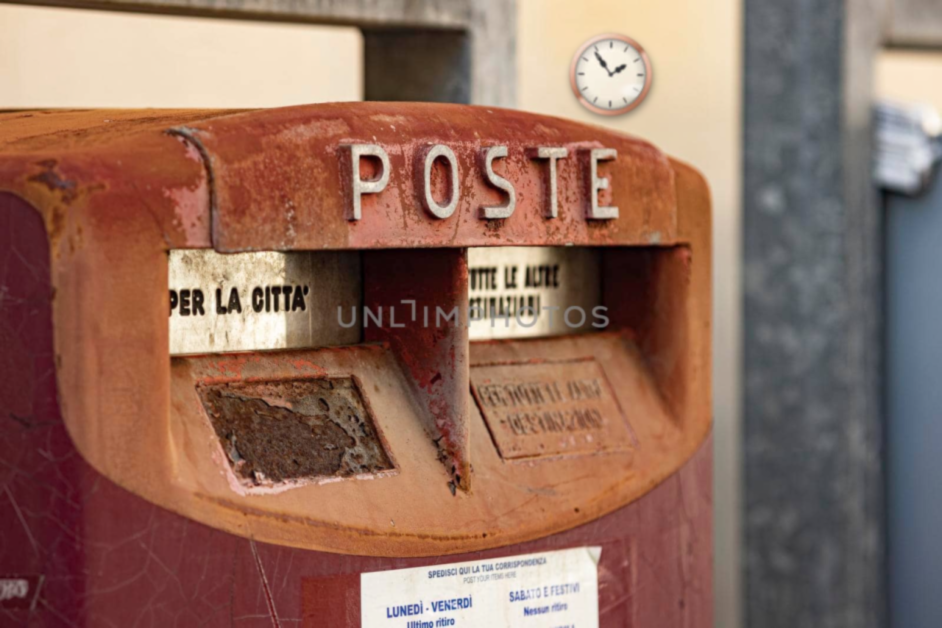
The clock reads 1.54
